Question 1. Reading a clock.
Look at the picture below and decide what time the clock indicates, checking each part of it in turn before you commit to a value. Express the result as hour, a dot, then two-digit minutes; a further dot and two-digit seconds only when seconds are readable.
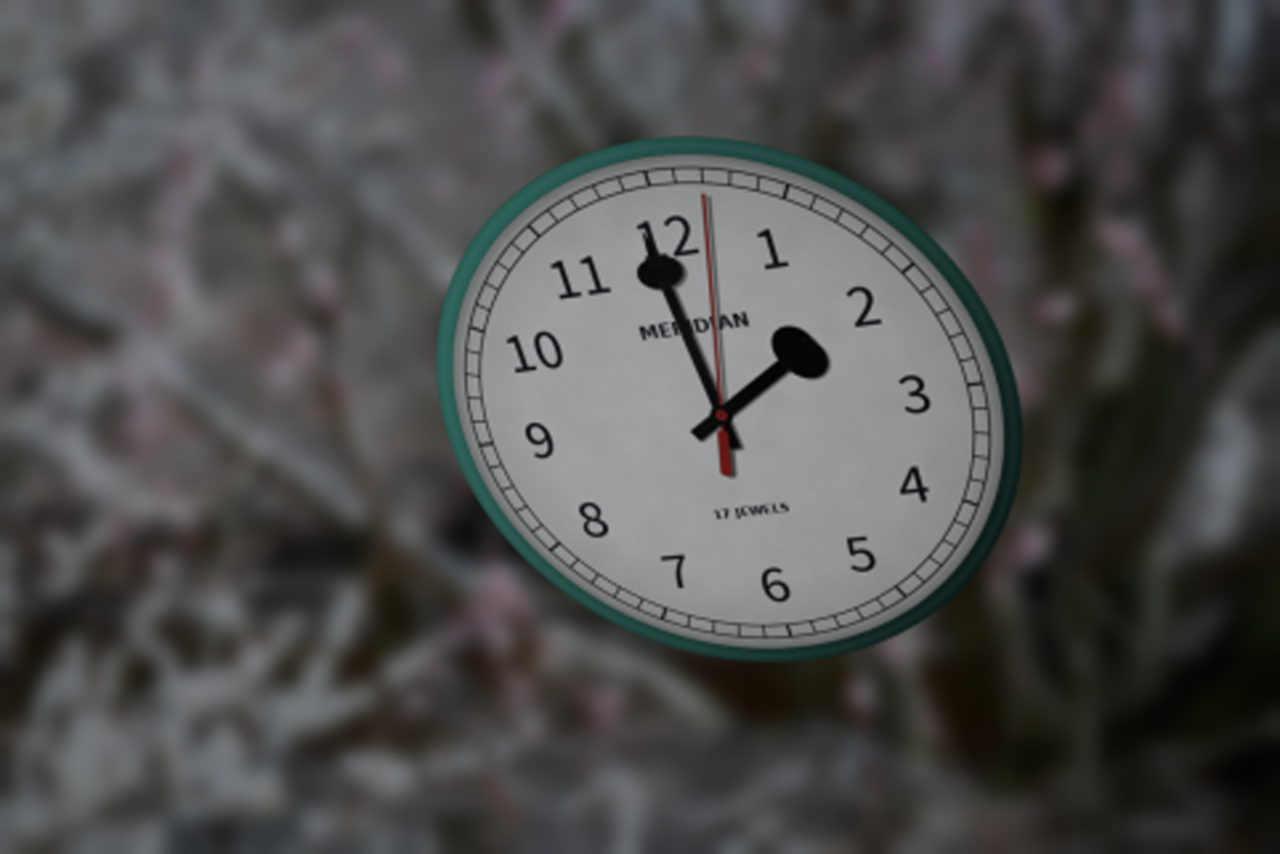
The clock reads 1.59.02
